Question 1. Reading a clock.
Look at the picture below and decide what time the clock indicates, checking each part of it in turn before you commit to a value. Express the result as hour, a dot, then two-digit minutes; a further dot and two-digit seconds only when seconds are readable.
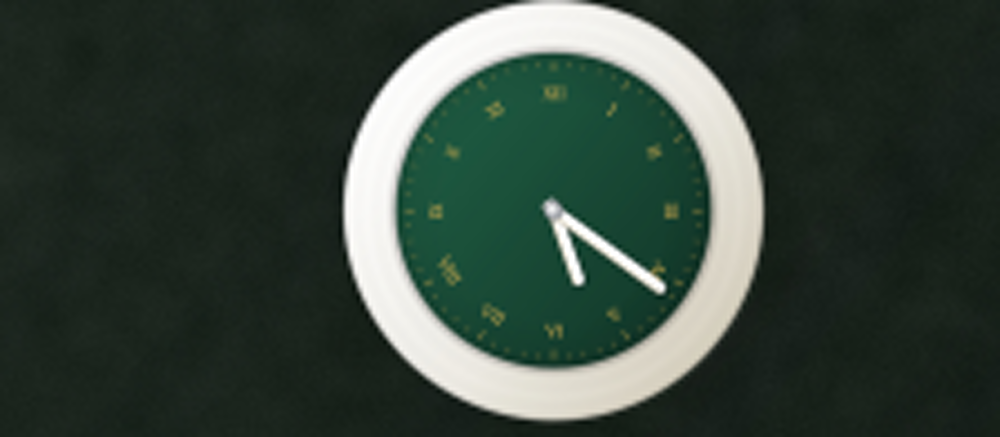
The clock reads 5.21
